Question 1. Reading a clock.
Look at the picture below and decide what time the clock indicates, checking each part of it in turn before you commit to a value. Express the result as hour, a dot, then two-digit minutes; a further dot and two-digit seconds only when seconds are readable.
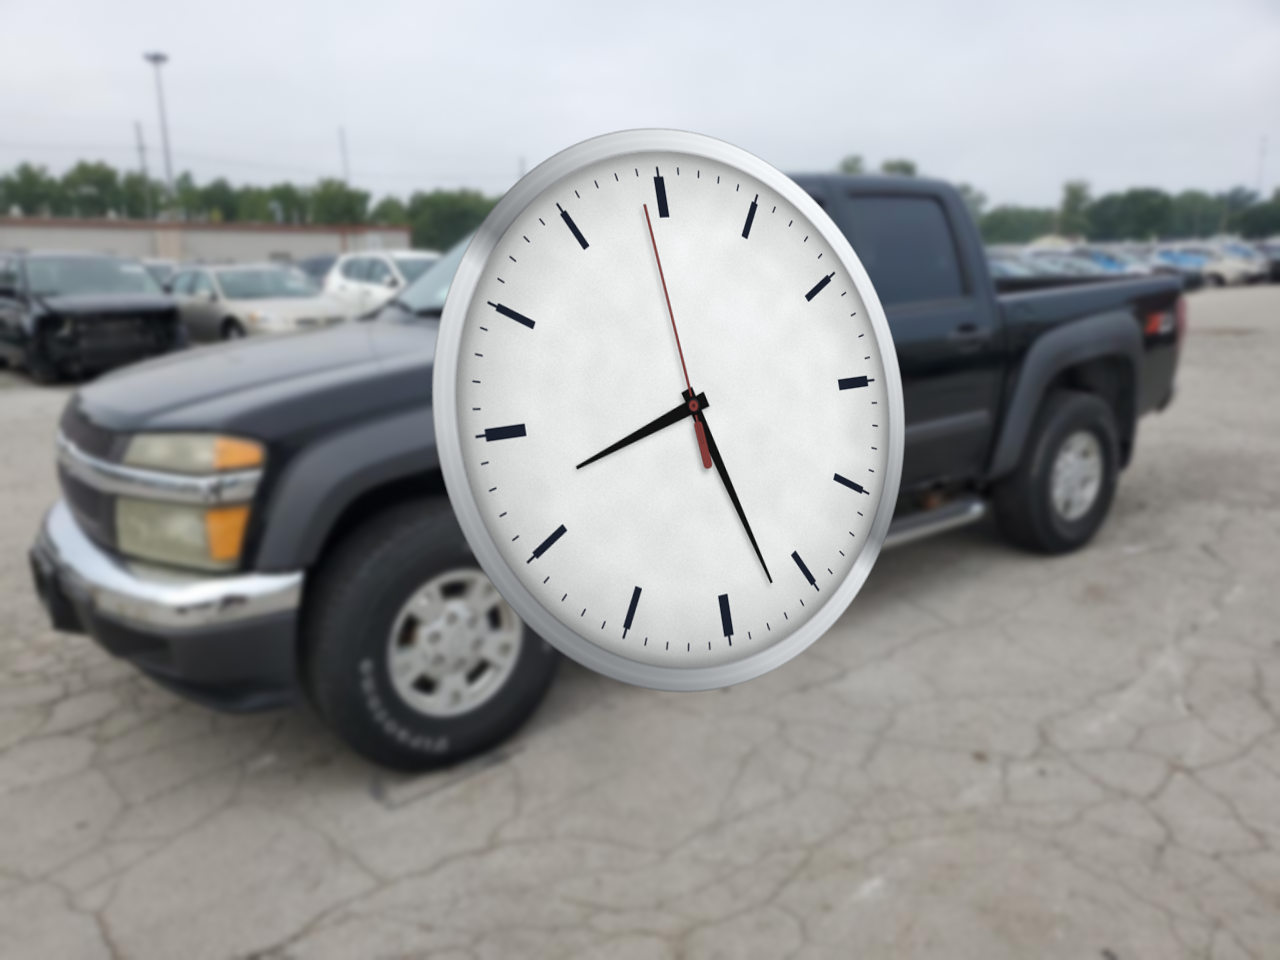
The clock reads 8.26.59
